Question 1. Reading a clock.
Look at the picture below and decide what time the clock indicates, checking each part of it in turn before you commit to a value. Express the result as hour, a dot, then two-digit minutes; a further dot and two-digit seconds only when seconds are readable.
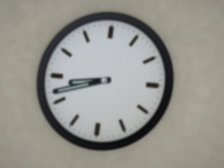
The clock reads 8.42
